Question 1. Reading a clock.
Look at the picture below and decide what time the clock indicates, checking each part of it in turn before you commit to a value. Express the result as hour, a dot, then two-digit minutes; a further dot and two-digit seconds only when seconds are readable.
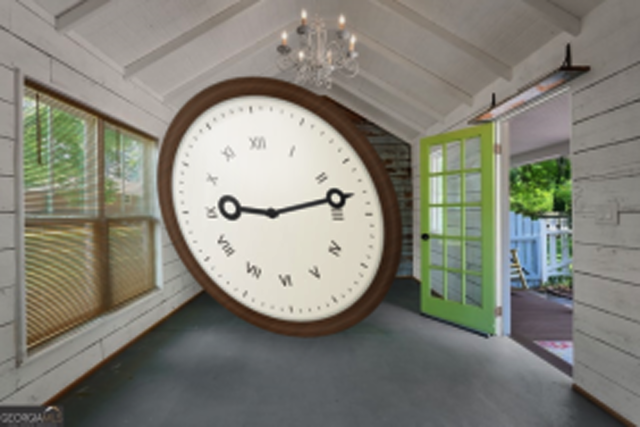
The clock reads 9.13
